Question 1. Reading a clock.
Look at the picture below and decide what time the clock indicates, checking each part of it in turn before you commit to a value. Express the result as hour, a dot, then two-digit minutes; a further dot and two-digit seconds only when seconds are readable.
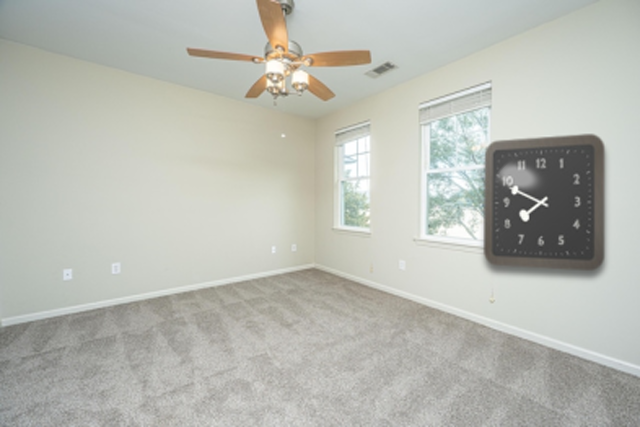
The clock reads 7.49
